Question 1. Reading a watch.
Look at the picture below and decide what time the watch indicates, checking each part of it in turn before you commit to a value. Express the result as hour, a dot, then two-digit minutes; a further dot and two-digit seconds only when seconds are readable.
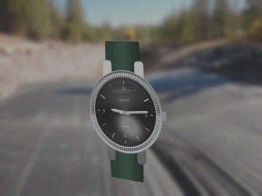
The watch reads 9.14
